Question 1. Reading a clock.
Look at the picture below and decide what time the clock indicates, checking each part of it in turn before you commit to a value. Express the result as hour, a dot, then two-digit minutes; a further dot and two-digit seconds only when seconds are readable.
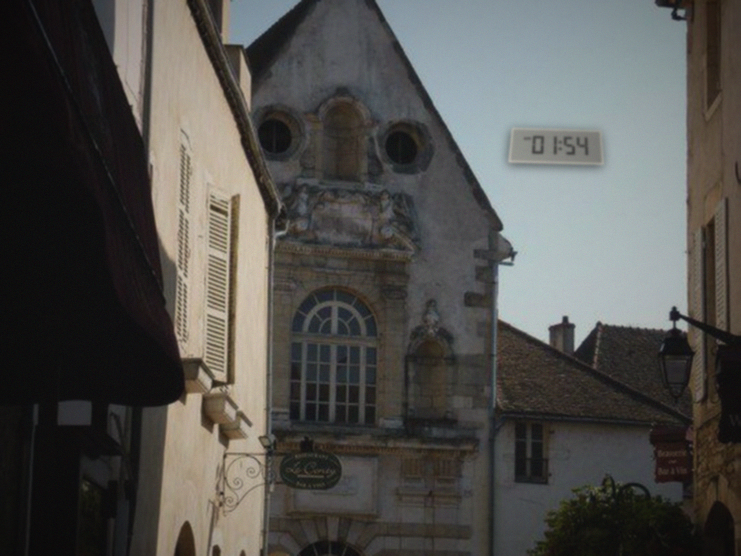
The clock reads 1.54
